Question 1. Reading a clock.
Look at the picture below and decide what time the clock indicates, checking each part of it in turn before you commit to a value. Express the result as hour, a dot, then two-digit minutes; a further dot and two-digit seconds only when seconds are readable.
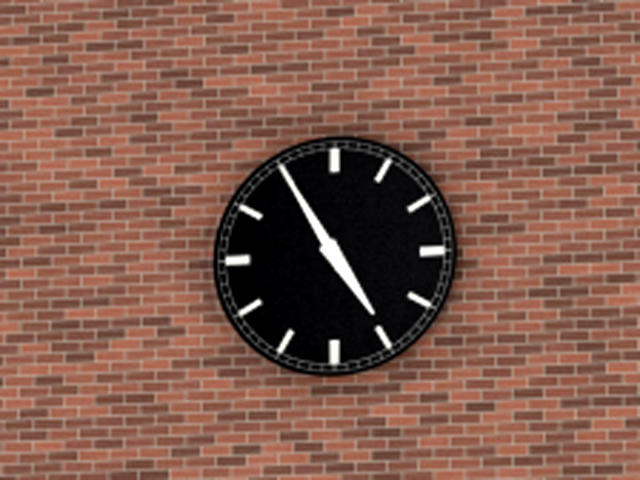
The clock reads 4.55
